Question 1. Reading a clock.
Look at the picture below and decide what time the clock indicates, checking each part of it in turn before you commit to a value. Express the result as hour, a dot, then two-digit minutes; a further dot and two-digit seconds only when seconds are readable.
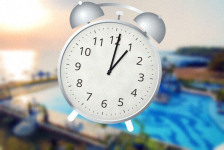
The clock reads 1.01
